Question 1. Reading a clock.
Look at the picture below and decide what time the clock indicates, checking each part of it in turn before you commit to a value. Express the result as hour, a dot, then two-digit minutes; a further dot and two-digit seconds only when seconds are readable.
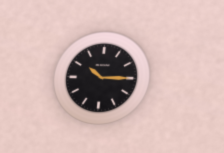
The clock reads 10.15
